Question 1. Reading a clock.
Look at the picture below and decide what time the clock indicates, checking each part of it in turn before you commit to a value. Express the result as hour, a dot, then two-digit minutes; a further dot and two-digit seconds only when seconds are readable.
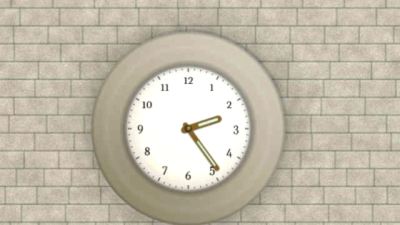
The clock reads 2.24
